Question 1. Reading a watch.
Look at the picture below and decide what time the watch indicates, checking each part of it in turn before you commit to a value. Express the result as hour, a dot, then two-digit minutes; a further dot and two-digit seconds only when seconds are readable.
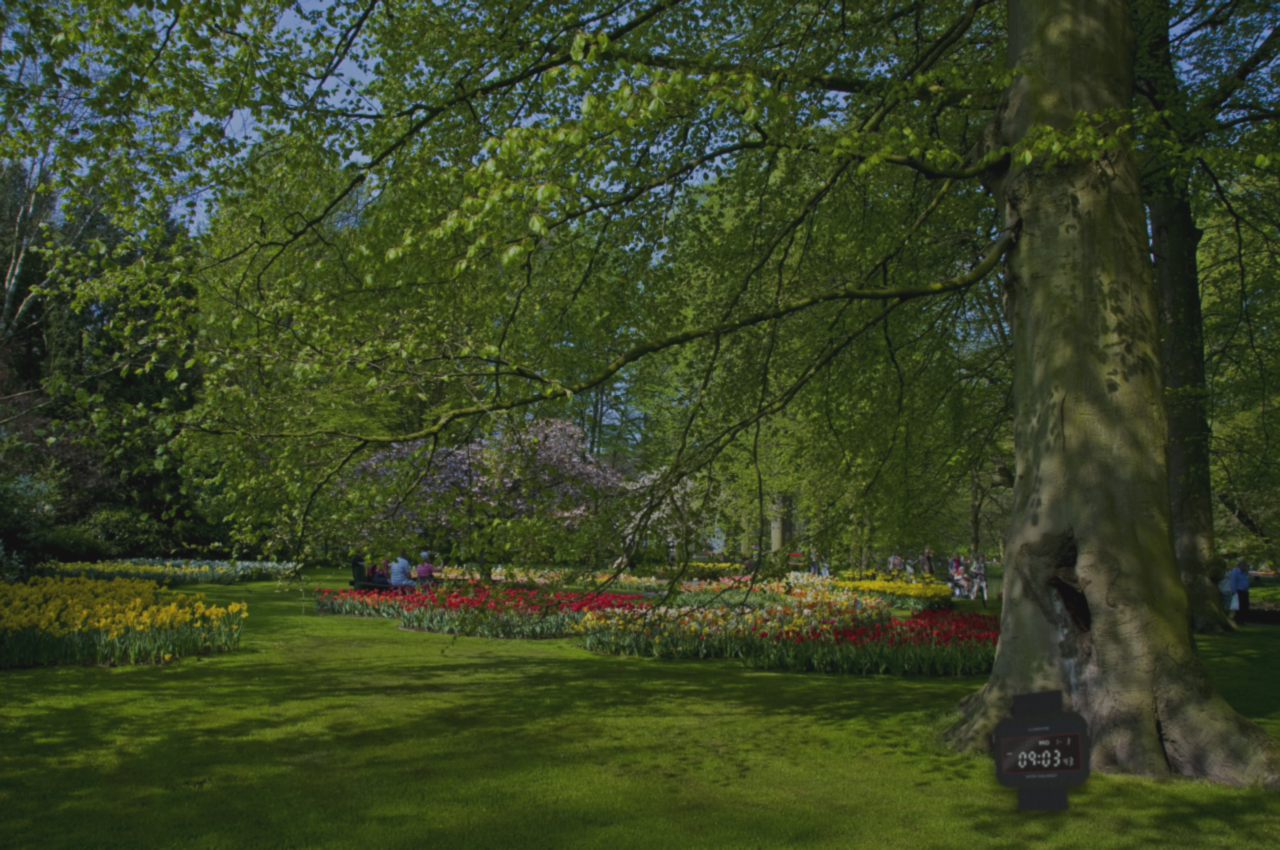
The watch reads 9.03
